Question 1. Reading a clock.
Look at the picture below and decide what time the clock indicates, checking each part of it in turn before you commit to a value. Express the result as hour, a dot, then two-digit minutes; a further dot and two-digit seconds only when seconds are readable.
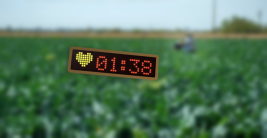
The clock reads 1.38
